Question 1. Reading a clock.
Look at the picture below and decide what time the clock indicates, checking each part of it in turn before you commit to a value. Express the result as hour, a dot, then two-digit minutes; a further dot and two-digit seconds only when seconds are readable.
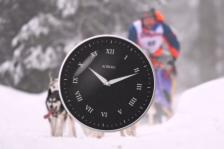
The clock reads 10.11
